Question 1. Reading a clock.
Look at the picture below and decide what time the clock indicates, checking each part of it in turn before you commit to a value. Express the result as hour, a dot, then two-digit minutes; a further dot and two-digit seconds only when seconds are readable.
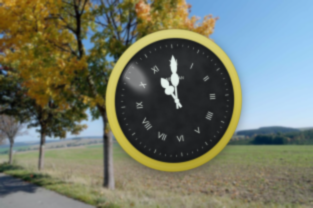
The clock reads 11.00
